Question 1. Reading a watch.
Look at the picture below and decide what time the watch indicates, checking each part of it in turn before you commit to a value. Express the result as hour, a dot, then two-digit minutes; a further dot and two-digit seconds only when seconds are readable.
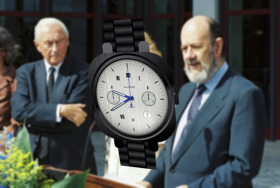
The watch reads 9.40
